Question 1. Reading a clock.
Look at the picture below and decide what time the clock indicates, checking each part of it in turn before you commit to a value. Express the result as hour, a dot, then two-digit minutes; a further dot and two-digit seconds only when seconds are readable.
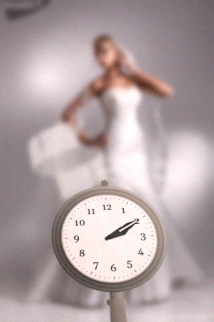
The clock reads 2.10
